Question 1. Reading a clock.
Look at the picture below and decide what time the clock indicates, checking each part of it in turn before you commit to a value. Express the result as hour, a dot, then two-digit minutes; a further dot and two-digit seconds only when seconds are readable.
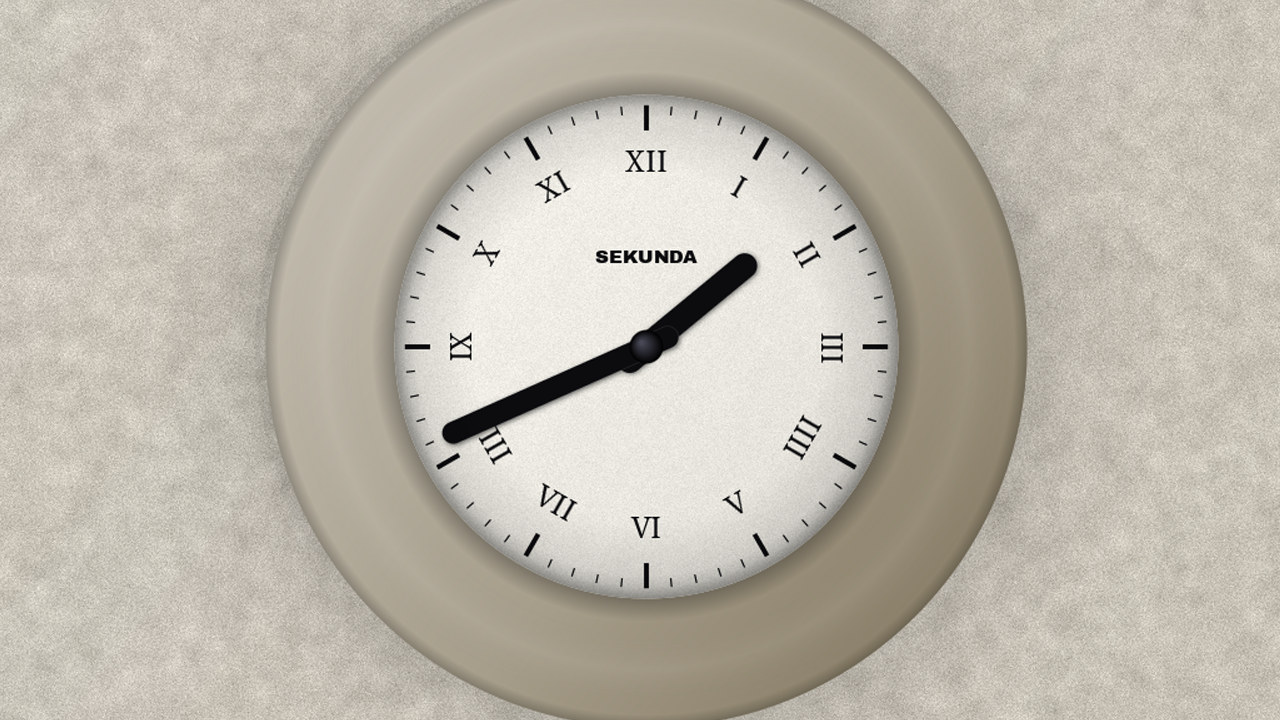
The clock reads 1.41
